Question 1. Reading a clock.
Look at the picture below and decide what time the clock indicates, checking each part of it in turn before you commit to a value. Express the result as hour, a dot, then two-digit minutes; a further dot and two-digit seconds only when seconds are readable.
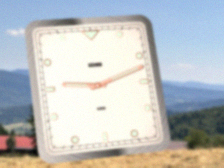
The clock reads 9.12
